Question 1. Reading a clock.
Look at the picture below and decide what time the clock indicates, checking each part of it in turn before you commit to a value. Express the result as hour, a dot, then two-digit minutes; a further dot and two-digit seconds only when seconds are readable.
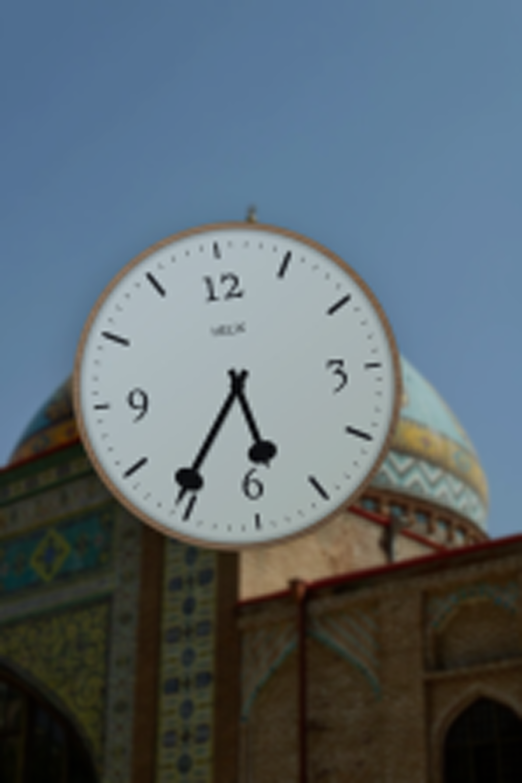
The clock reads 5.36
